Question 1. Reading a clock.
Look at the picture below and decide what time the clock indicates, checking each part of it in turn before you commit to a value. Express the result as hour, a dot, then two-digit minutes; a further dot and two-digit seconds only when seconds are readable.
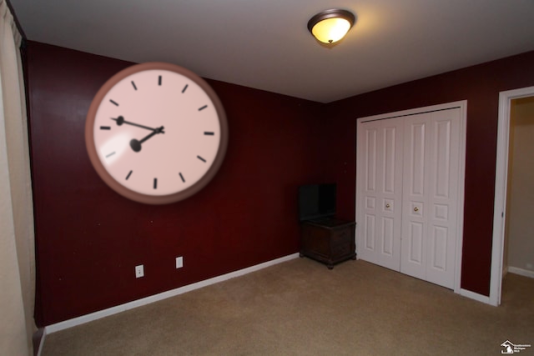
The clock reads 7.47
